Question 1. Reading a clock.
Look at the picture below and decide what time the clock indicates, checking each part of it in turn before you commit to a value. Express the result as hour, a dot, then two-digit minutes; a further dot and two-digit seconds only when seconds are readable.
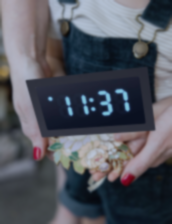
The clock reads 11.37
